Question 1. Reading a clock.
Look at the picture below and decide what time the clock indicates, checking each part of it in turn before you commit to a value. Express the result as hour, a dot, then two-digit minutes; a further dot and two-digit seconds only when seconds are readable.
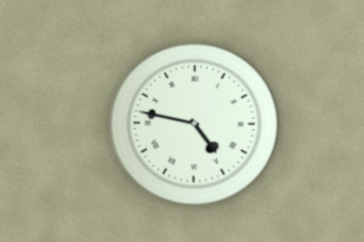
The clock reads 4.47
